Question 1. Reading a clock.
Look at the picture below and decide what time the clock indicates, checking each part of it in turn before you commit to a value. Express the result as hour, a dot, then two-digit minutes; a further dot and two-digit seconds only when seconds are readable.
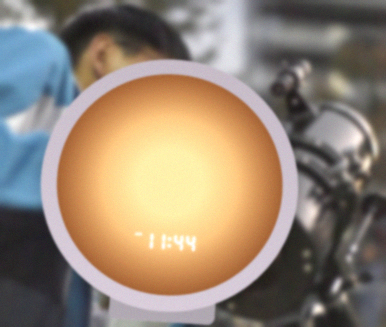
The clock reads 11.44
